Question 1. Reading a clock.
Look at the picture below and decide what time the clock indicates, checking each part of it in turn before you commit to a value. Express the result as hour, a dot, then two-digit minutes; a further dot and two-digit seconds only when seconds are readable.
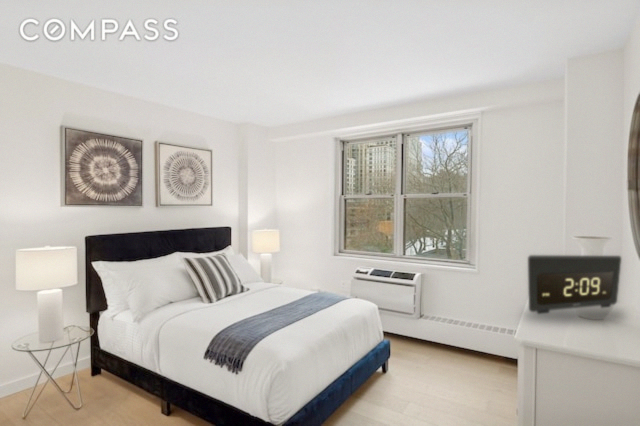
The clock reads 2.09
